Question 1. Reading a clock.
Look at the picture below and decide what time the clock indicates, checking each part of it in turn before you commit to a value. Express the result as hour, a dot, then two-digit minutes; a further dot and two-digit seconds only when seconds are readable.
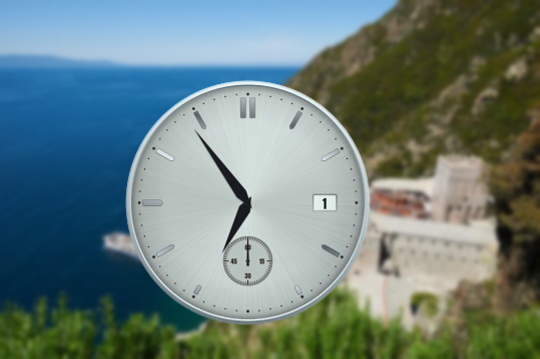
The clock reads 6.54
